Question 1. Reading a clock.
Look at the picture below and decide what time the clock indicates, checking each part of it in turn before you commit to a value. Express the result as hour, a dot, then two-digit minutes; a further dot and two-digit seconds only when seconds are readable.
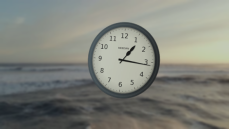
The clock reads 1.16
